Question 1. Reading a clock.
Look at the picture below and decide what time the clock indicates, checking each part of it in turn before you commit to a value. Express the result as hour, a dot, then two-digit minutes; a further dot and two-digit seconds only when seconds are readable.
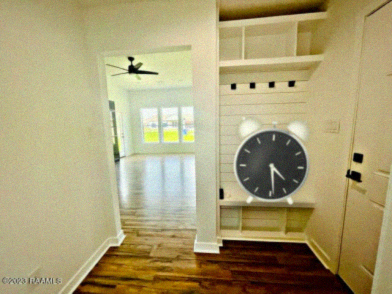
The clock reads 4.29
